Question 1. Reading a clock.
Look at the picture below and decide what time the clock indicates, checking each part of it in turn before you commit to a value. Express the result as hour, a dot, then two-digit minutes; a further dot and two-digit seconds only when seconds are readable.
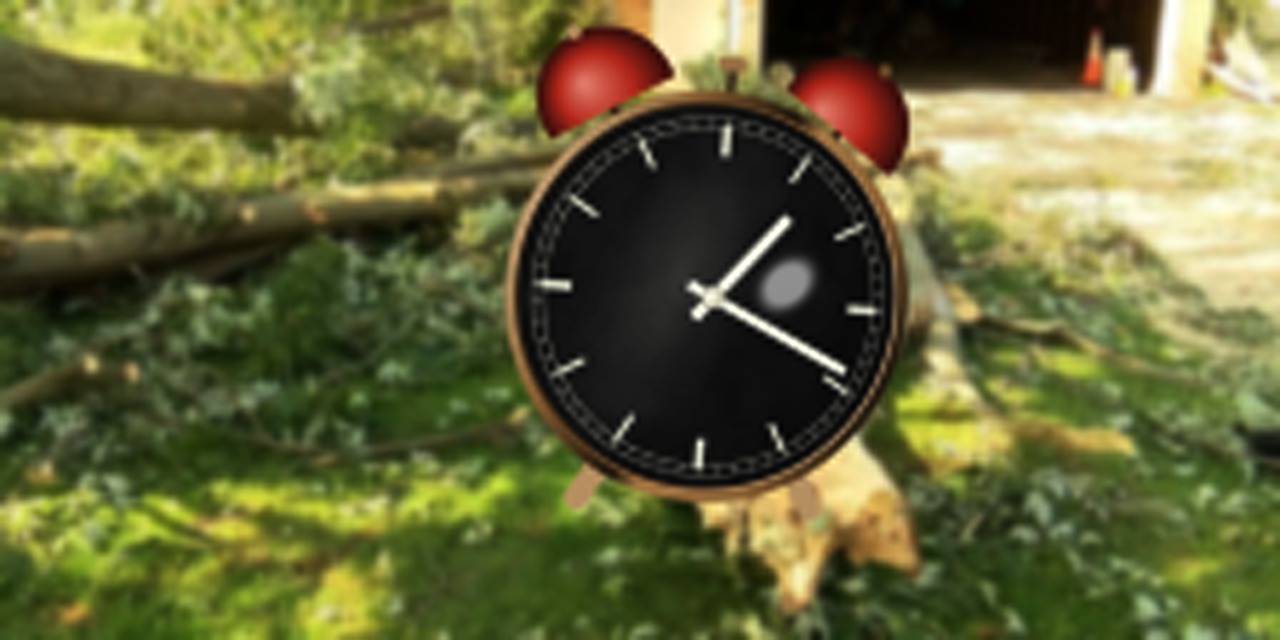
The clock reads 1.19
